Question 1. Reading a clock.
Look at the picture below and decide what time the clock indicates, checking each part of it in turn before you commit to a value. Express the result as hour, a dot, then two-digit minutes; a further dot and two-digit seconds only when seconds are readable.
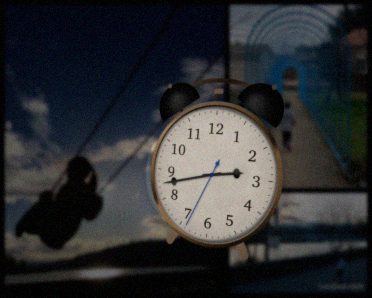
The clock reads 2.42.34
